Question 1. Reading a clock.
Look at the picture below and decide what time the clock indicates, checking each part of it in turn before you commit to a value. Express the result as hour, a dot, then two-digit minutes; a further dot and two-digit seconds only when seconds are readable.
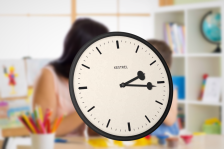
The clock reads 2.16
